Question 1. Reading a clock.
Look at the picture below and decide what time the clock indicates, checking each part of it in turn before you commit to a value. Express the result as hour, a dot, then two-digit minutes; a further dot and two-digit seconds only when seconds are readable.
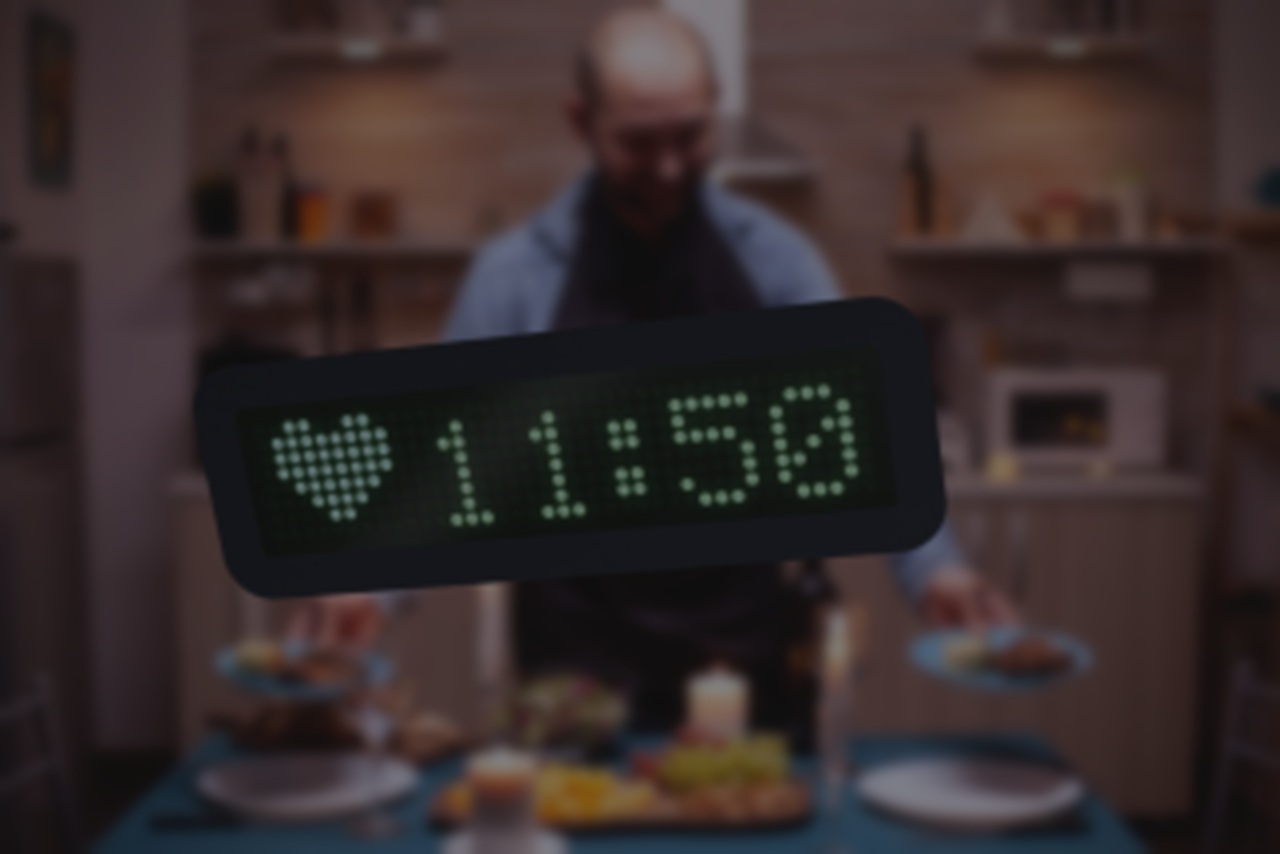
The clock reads 11.50
